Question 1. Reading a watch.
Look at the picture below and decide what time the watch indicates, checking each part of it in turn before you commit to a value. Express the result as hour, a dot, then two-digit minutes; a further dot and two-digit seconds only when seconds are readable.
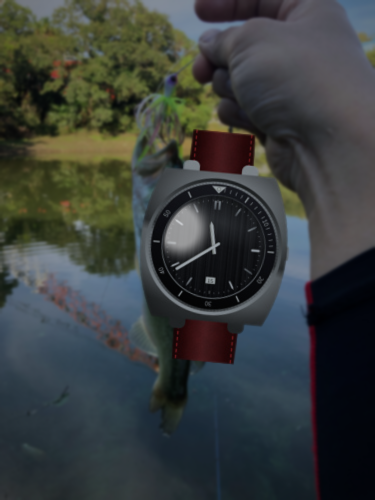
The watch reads 11.39
